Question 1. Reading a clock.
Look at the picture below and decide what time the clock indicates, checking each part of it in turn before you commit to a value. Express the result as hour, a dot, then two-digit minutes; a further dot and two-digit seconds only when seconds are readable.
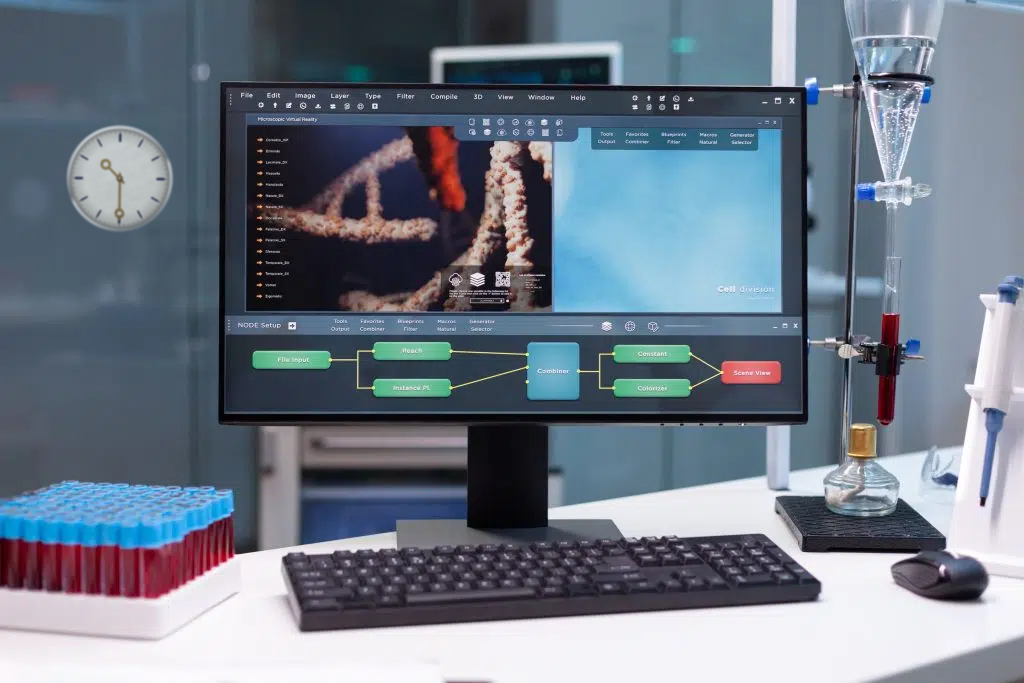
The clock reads 10.30
